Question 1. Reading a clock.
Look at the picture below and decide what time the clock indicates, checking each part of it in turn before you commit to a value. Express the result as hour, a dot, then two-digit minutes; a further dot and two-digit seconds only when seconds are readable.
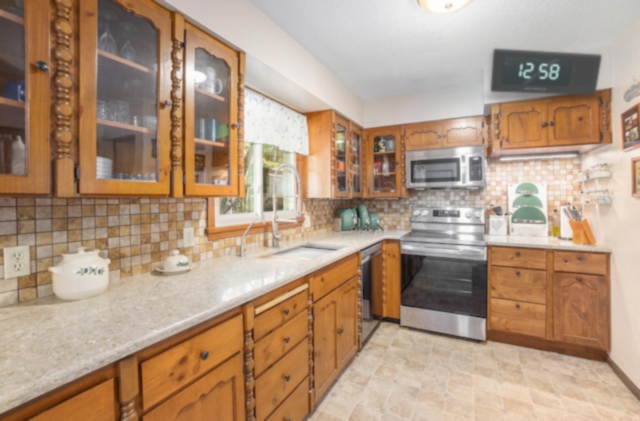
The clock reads 12.58
